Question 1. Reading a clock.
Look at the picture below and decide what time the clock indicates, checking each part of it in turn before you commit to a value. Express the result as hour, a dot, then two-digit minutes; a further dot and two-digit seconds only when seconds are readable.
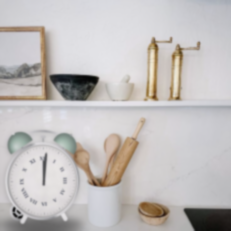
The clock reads 12.01
